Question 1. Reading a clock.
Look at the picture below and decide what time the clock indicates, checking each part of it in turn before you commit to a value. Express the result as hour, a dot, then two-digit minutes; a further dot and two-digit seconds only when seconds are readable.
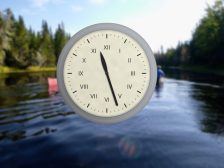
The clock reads 11.27
